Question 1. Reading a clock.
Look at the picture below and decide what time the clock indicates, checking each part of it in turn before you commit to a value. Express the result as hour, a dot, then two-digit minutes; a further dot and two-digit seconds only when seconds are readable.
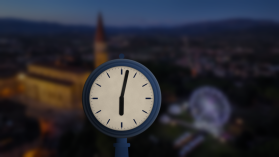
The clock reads 6.02
